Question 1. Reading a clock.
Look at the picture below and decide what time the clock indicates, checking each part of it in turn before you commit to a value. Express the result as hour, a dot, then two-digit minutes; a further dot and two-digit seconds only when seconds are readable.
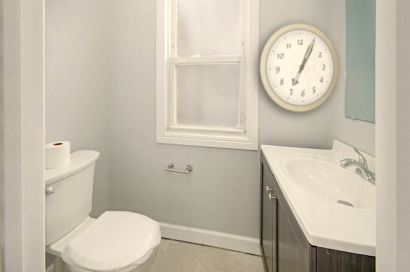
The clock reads 7.05
